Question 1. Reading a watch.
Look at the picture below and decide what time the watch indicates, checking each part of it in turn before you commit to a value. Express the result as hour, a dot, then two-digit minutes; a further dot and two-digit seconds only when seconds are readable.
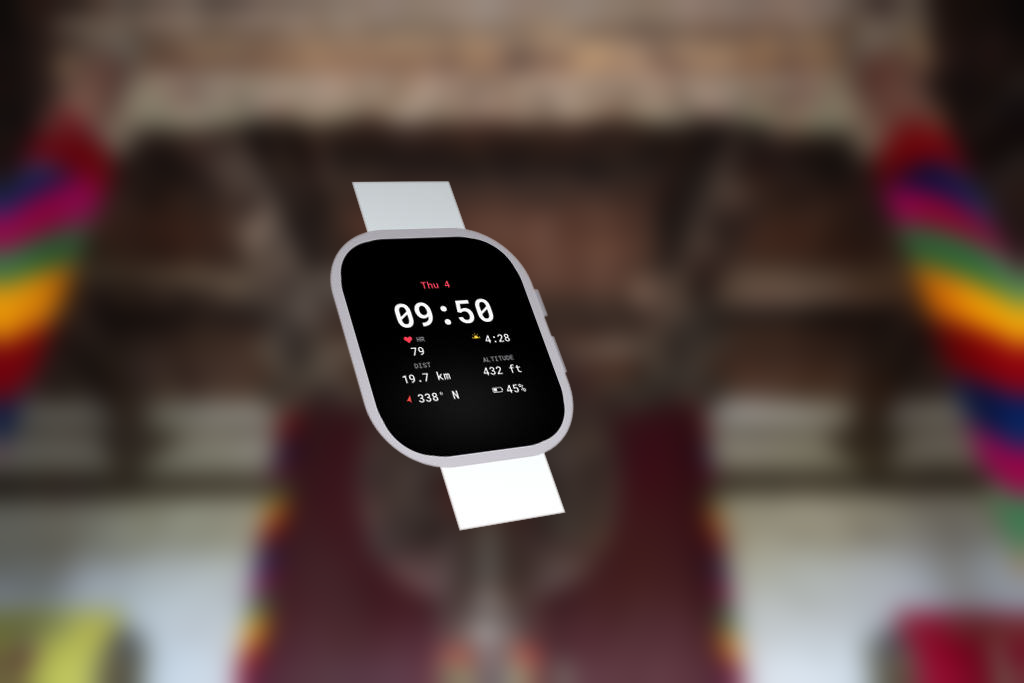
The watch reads 9.50
